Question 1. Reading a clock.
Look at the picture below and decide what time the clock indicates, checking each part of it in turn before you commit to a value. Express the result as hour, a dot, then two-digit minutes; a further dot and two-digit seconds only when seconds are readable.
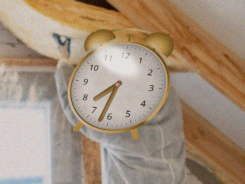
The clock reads 7.32
